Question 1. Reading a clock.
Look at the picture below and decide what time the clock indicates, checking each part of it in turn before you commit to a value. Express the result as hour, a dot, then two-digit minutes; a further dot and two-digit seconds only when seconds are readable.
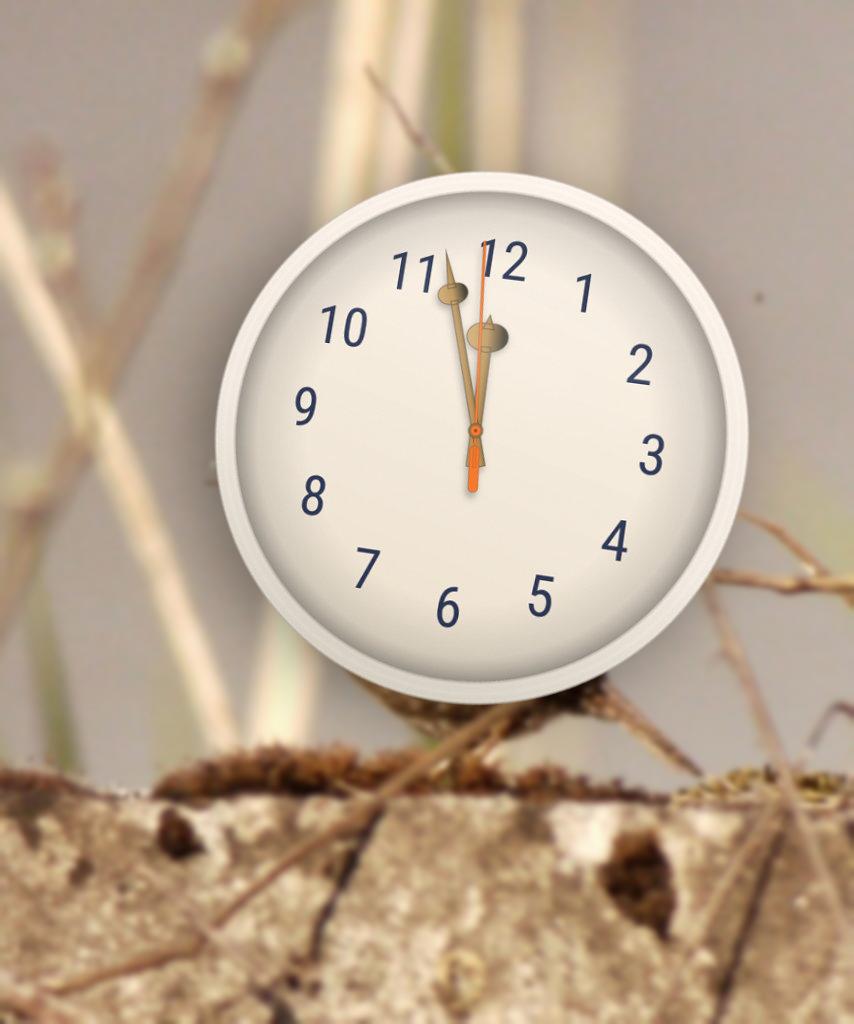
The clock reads 11.56.59
